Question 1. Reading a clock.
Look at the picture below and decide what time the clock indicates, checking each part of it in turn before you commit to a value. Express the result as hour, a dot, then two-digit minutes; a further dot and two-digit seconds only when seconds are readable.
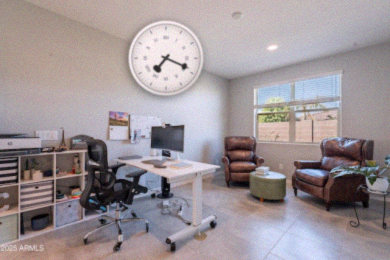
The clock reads 7.19
